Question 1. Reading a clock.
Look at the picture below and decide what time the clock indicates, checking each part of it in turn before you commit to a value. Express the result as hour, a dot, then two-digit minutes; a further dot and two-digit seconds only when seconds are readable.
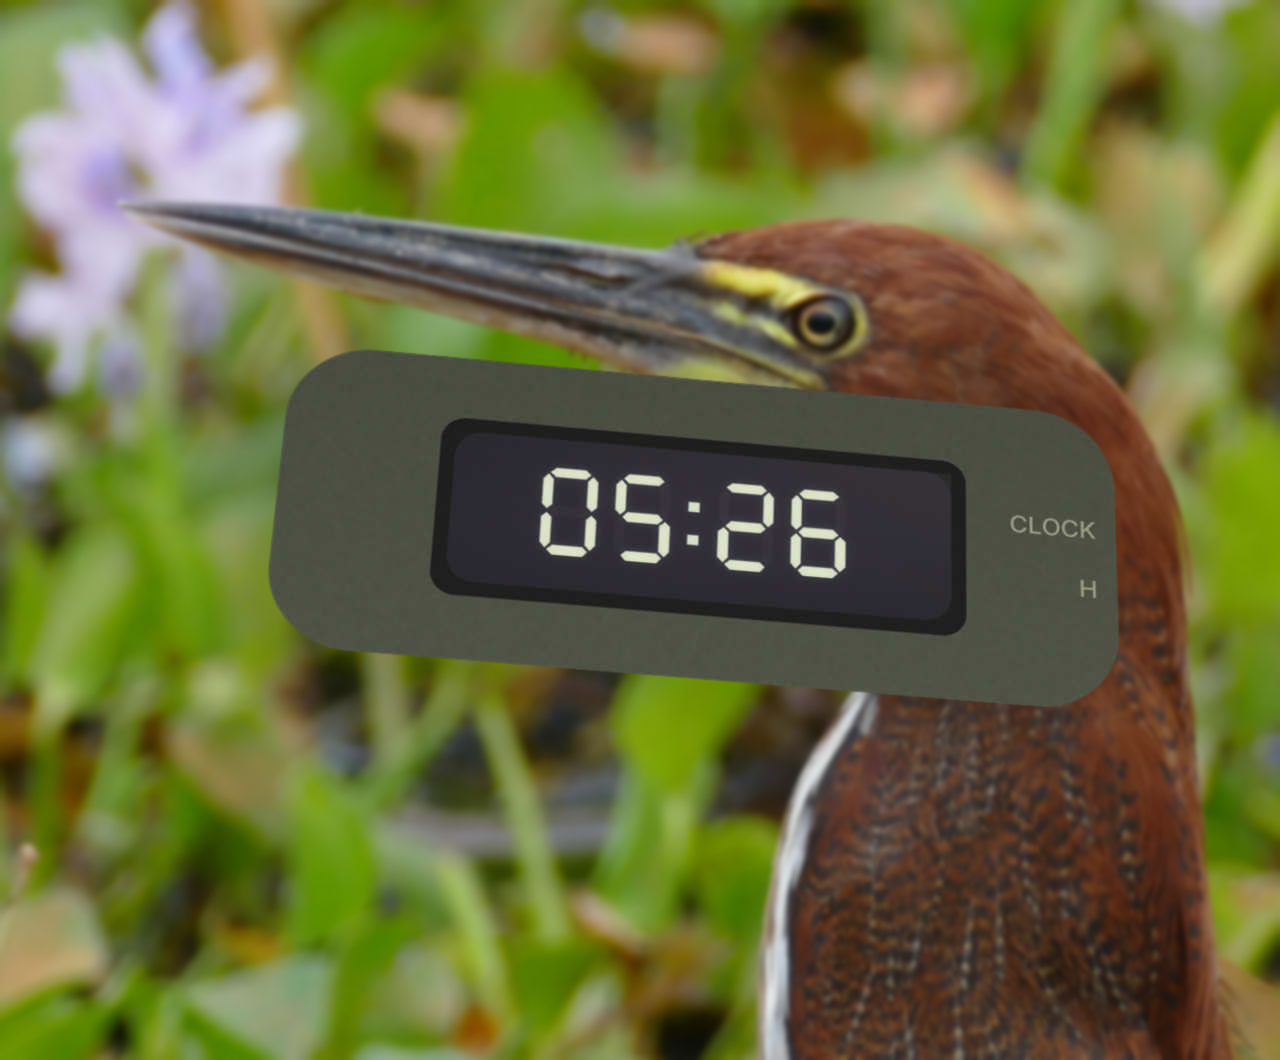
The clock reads 5.26
